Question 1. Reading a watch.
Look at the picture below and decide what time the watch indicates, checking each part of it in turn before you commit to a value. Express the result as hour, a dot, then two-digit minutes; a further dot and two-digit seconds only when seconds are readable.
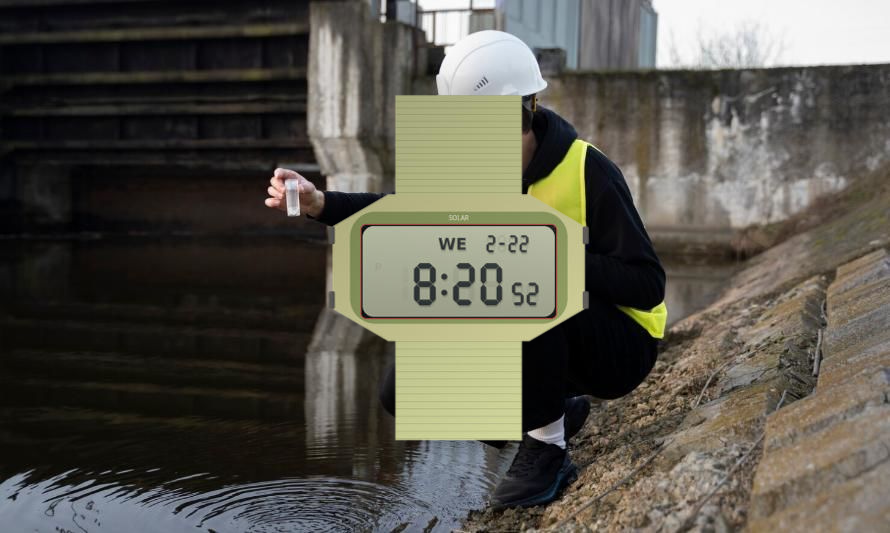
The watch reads 8.20.52
